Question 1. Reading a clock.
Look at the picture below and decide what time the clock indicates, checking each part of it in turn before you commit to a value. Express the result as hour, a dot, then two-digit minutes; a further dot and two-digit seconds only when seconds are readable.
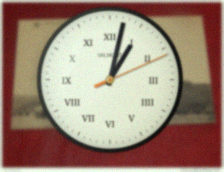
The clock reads 1.02.11
